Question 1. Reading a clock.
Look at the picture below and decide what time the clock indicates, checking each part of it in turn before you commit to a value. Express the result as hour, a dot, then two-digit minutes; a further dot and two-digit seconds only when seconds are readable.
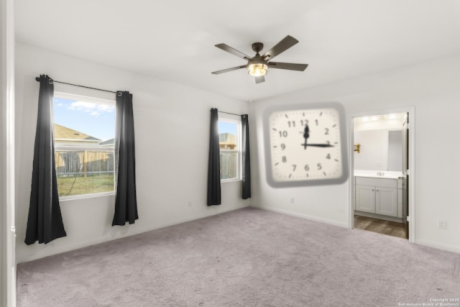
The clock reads 12.16
